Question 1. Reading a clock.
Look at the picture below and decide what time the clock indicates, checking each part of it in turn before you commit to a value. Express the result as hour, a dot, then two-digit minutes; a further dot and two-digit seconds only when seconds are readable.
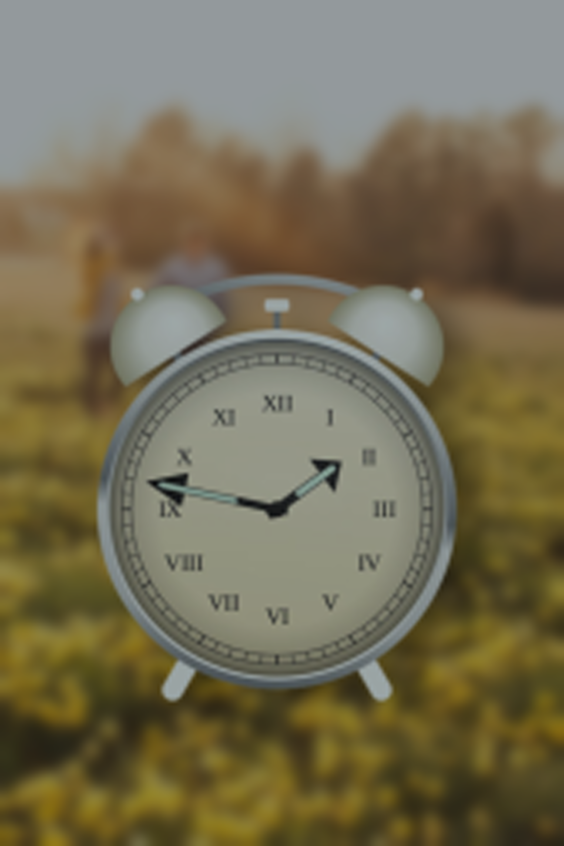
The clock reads 1.47
